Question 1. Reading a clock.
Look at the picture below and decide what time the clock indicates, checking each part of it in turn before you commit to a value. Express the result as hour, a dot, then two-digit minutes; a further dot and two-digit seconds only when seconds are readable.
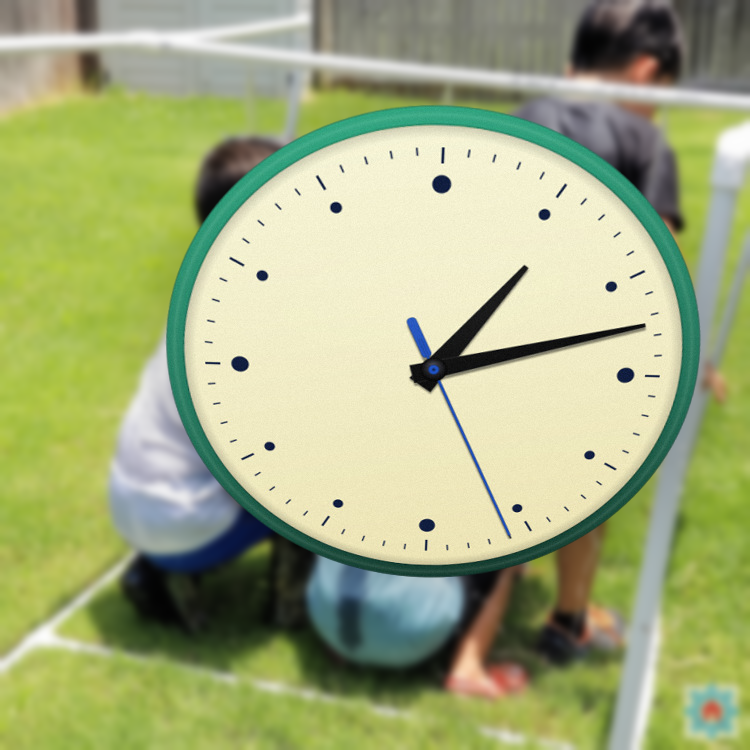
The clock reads 1.12.26
